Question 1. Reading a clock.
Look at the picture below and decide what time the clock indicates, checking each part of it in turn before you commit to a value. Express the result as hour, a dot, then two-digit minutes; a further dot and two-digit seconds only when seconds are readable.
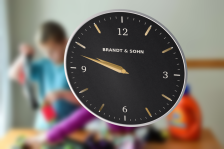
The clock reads 9.48
